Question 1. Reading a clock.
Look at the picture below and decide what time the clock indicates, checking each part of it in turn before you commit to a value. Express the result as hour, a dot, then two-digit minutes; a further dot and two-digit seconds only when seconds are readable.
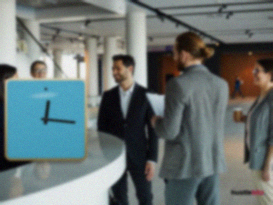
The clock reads 12.16
